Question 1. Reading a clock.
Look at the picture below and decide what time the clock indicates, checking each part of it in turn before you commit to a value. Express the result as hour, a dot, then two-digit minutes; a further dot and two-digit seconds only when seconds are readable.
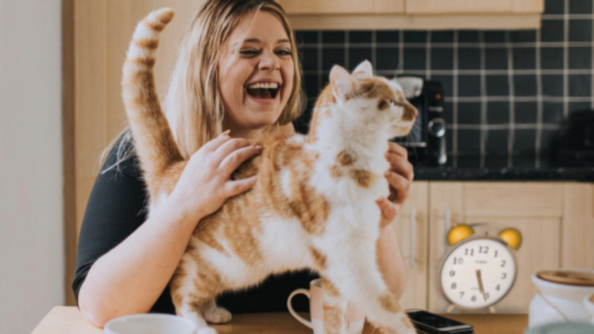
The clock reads 5.26
